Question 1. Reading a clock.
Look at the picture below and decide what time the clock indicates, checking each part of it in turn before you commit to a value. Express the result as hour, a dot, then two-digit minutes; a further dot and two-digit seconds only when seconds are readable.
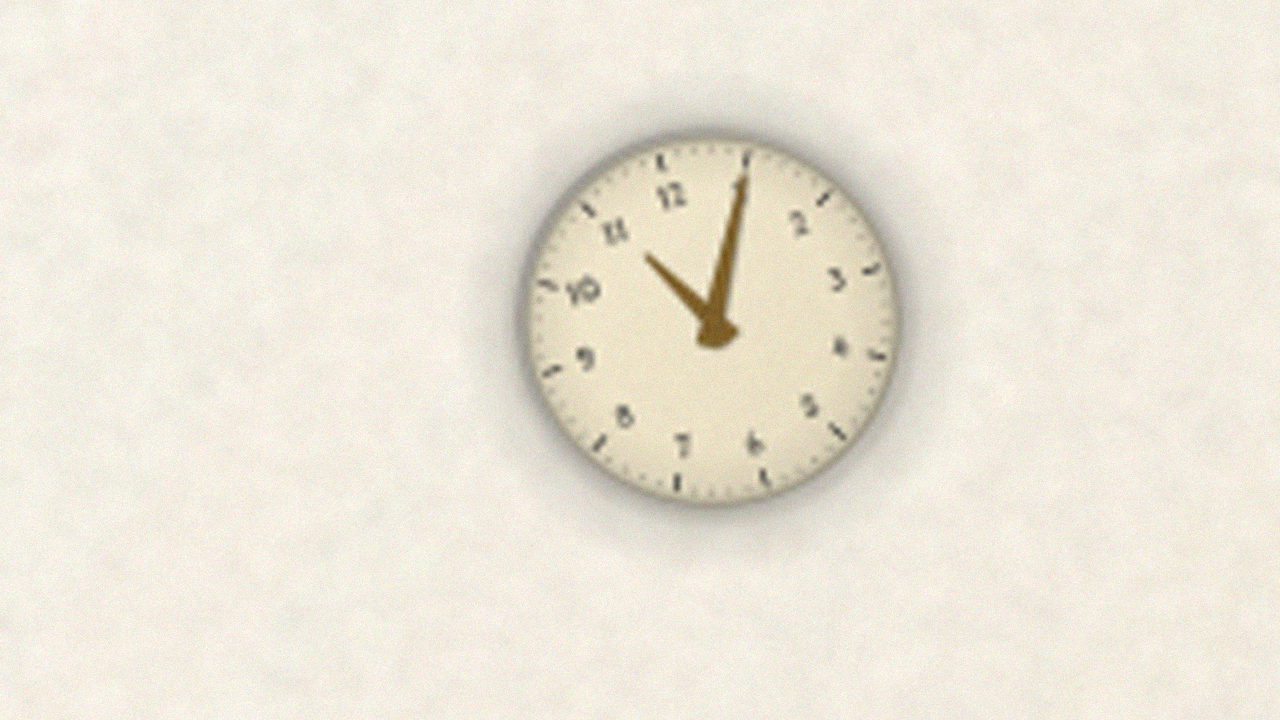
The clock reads 11.05
